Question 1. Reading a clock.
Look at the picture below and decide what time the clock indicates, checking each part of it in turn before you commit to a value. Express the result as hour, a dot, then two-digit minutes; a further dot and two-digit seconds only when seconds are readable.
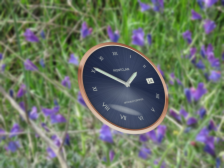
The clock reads 1.51
